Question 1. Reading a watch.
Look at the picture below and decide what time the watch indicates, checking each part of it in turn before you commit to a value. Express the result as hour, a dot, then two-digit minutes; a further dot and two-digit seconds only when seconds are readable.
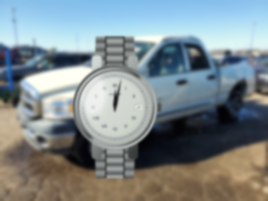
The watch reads 12.02
